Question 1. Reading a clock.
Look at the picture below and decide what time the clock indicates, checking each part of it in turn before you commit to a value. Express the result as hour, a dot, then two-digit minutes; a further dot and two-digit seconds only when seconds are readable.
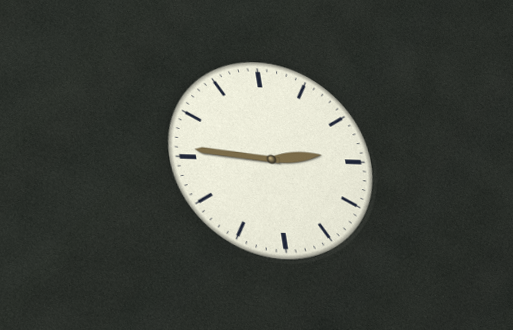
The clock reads 2.46
